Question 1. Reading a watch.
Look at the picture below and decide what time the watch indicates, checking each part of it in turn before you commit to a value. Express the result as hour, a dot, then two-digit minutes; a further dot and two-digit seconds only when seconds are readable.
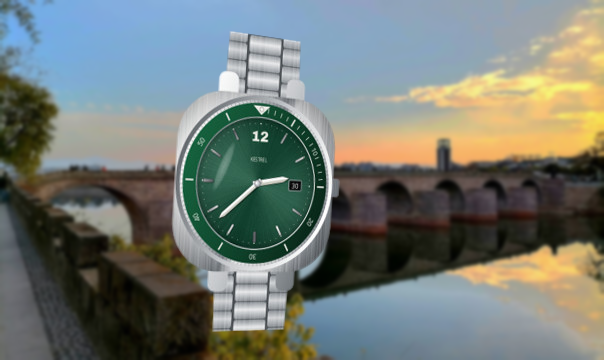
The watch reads 2.38
